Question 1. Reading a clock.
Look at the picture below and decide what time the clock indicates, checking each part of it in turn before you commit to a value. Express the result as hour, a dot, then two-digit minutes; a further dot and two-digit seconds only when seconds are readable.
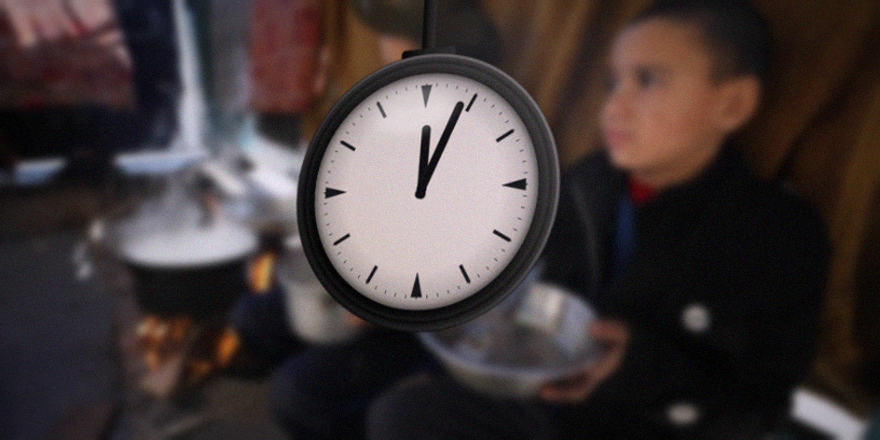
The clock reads 12.04
